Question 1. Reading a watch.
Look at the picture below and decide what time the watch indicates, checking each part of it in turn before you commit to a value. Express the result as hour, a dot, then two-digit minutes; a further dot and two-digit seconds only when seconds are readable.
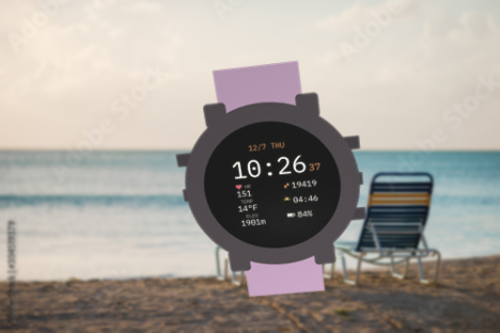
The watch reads 10.26.37
